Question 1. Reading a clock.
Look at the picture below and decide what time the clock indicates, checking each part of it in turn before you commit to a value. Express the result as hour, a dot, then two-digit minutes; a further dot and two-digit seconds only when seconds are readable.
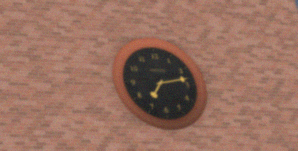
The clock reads 7.13
